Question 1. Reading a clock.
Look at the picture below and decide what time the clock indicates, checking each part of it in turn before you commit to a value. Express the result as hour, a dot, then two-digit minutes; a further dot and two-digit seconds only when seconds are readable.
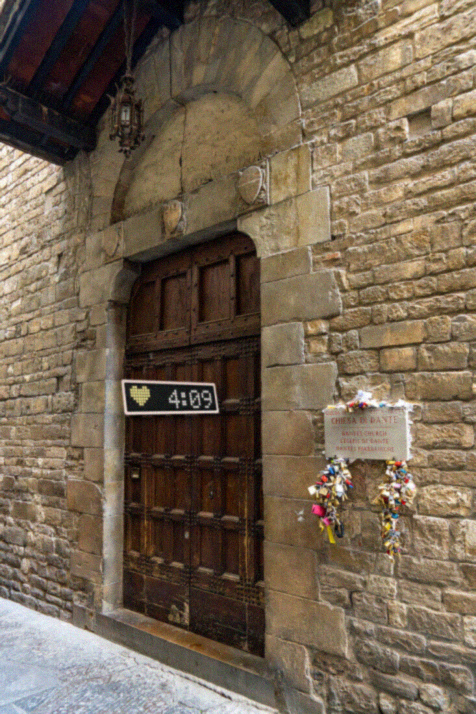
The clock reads 4.09
